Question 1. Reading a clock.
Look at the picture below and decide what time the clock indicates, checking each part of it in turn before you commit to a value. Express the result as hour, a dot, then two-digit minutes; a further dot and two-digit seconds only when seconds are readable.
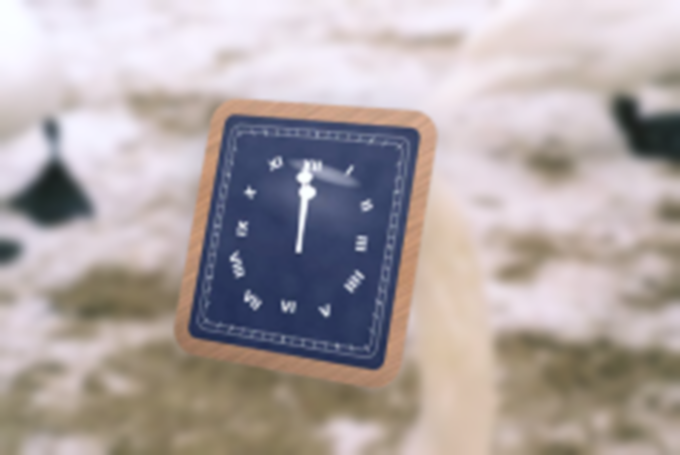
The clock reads 11.59
